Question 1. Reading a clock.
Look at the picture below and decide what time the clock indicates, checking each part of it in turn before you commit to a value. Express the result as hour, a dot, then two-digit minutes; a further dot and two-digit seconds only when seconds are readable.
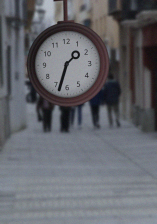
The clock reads 1.33
